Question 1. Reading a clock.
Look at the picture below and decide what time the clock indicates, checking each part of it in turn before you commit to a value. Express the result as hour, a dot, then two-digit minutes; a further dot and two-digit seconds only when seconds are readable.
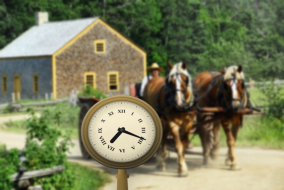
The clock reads 7.19
